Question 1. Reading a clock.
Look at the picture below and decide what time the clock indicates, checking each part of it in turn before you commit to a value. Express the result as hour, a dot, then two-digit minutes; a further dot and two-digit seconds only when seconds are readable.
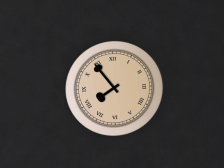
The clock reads 7.54
